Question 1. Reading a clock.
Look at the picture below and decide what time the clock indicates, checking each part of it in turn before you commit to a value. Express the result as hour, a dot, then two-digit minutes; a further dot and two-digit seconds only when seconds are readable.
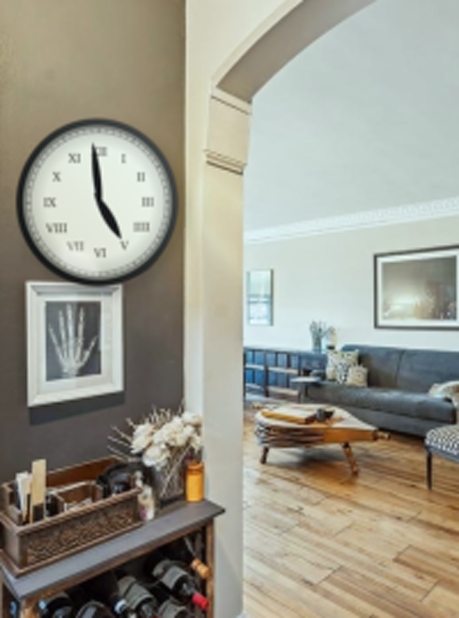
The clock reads 4.59
